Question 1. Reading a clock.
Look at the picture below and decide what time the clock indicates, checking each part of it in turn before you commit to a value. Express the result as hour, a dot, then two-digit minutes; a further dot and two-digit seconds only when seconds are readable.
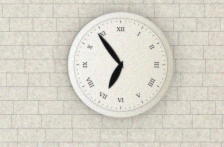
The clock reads 6.54
